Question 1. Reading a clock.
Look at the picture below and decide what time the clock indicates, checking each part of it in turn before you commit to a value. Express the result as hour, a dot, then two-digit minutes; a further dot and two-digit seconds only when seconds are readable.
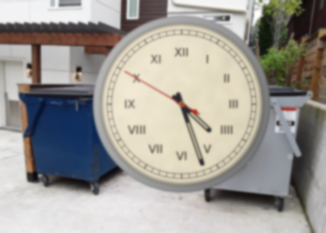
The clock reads 4.26.50
